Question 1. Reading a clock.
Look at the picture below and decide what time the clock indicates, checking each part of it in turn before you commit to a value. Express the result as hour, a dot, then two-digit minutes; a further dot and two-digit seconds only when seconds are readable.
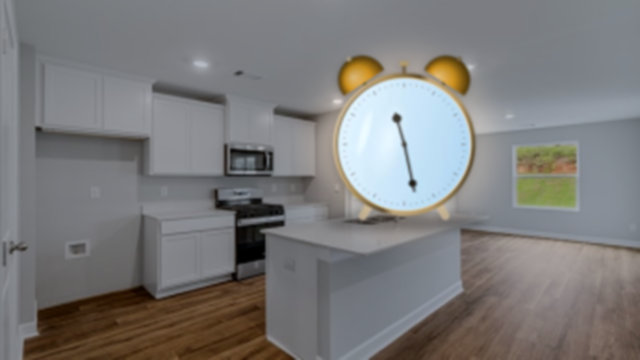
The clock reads 11.28
